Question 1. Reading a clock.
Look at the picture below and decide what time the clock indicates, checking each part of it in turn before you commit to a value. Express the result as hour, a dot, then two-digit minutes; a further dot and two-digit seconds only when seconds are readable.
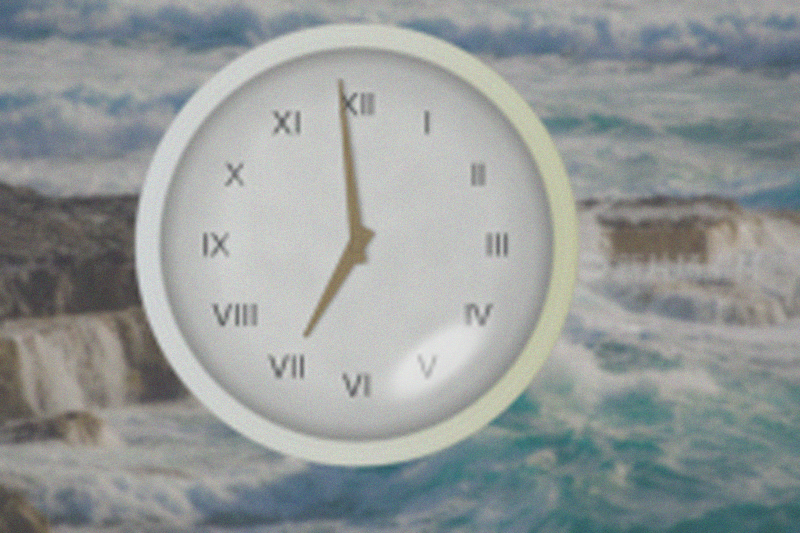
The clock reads 6.59
